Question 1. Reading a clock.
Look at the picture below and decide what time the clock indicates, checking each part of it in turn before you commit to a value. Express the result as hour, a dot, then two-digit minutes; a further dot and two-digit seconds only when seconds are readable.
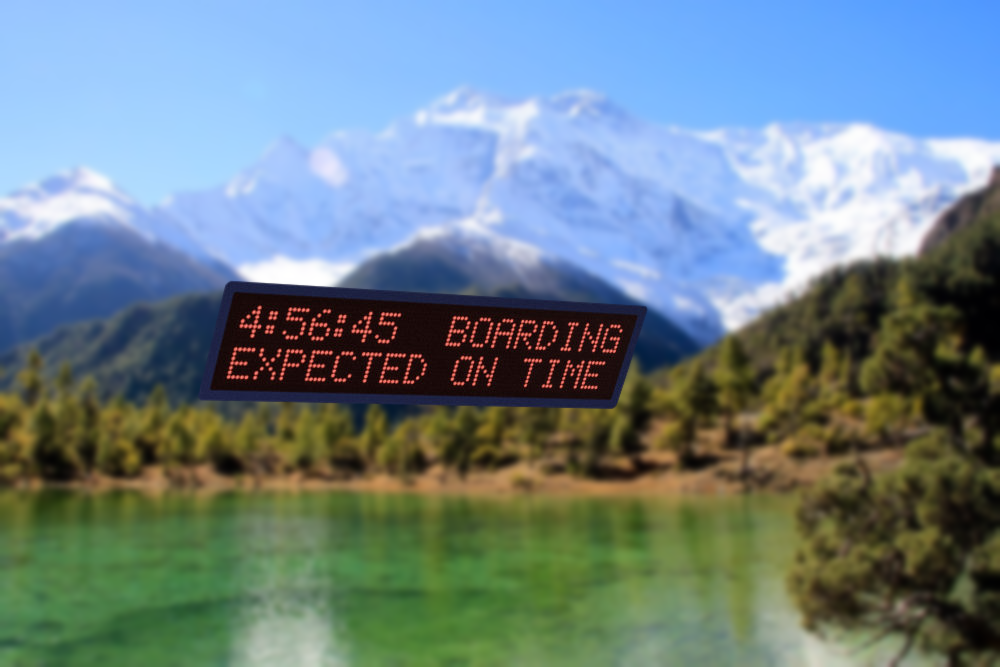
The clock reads 4.56.45
